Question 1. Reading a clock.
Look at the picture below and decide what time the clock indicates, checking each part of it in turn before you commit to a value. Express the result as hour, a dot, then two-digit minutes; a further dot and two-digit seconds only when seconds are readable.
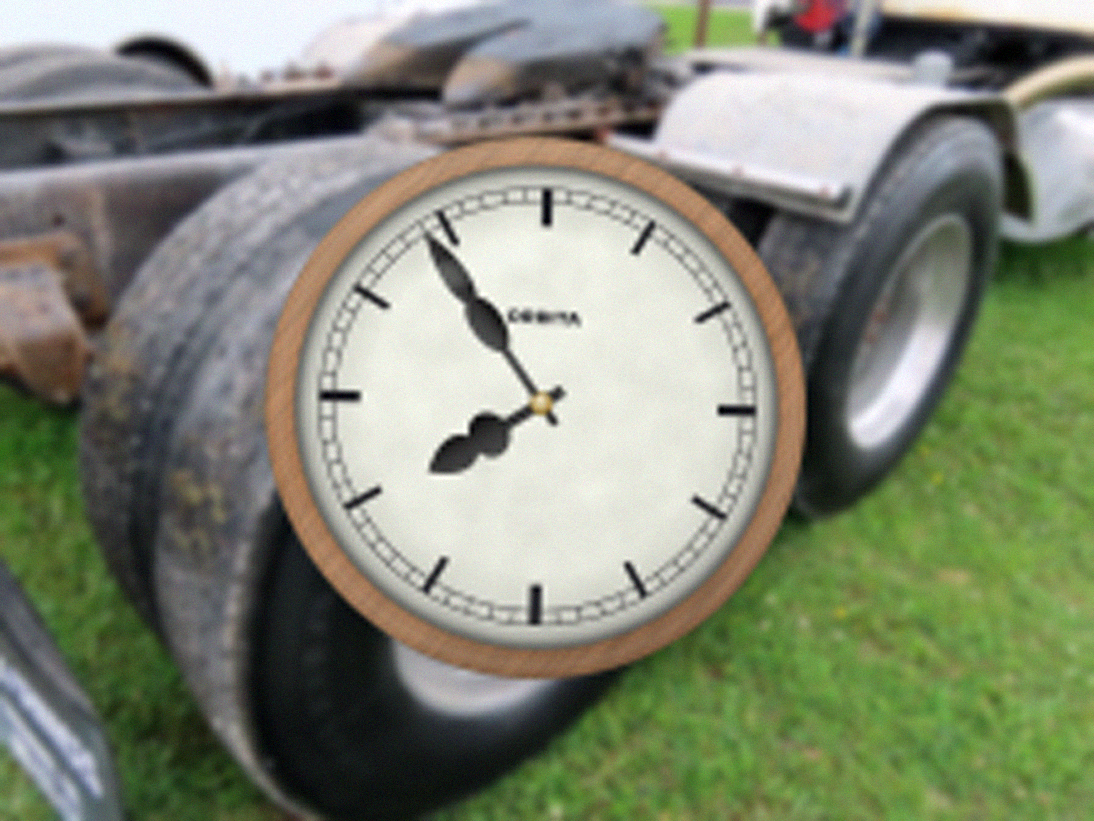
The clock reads 7.54
